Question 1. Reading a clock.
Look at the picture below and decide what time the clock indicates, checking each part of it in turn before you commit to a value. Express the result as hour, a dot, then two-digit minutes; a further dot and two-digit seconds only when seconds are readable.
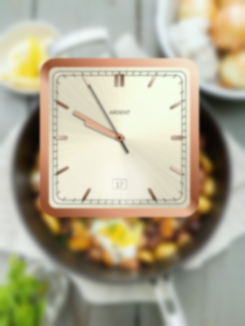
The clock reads 9.49.55
